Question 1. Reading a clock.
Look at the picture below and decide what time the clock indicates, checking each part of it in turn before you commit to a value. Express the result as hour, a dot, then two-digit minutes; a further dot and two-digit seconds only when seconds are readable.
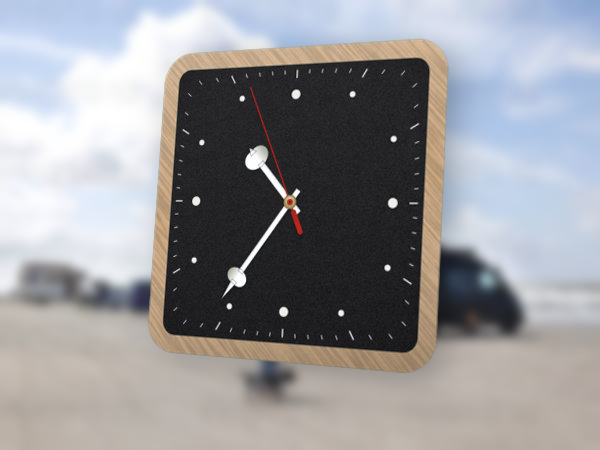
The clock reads 10.35.56
